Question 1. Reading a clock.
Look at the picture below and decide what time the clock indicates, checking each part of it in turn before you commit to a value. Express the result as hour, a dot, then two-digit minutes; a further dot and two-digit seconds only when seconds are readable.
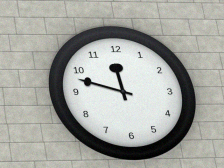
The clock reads 11.48
